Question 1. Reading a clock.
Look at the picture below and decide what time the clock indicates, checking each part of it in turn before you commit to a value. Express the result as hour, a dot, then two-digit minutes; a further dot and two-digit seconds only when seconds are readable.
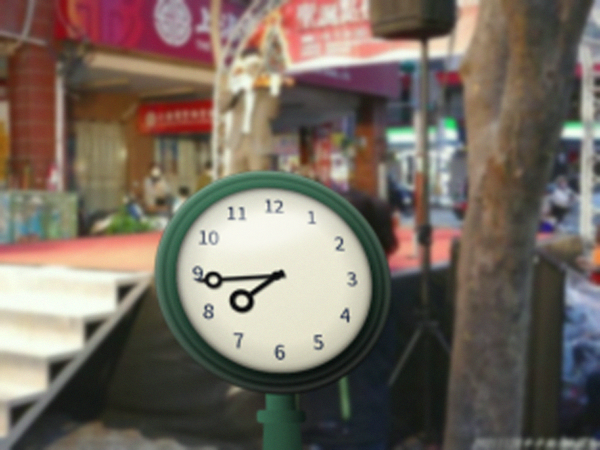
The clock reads 7.44
